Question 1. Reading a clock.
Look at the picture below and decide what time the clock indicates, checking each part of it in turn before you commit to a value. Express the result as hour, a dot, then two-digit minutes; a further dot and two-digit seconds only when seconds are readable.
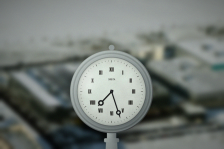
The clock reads 7.27
